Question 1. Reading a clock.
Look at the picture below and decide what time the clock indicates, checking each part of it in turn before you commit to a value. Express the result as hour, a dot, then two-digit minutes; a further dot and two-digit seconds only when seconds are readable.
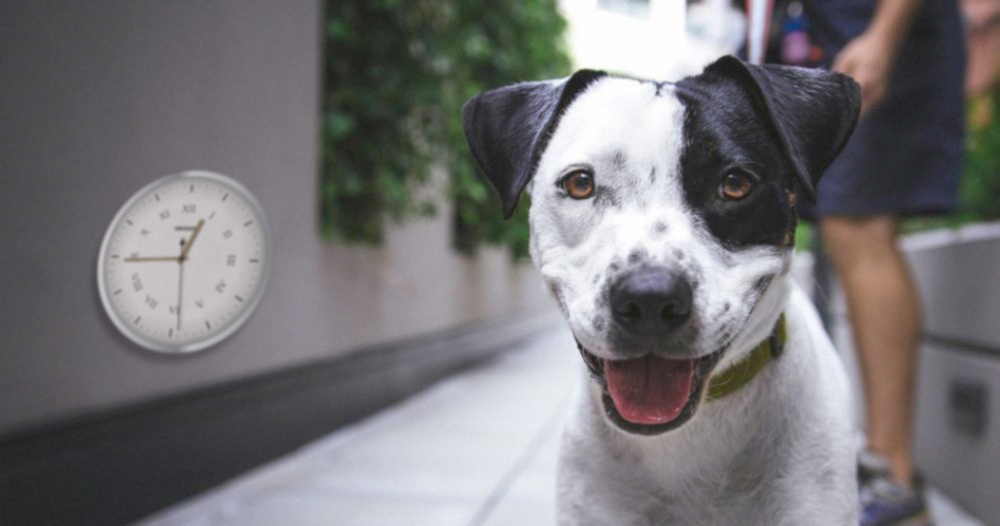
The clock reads 12.44.29
